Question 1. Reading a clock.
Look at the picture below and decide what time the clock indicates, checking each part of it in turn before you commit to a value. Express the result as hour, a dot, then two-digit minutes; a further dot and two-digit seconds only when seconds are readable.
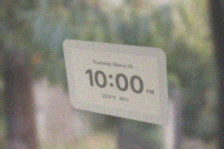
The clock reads 10.00
